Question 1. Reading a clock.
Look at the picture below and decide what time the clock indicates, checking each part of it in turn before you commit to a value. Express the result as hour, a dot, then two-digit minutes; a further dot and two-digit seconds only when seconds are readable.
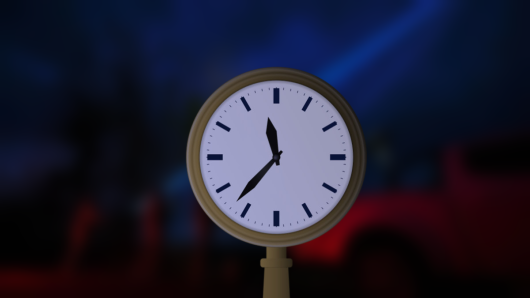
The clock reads 11.37
